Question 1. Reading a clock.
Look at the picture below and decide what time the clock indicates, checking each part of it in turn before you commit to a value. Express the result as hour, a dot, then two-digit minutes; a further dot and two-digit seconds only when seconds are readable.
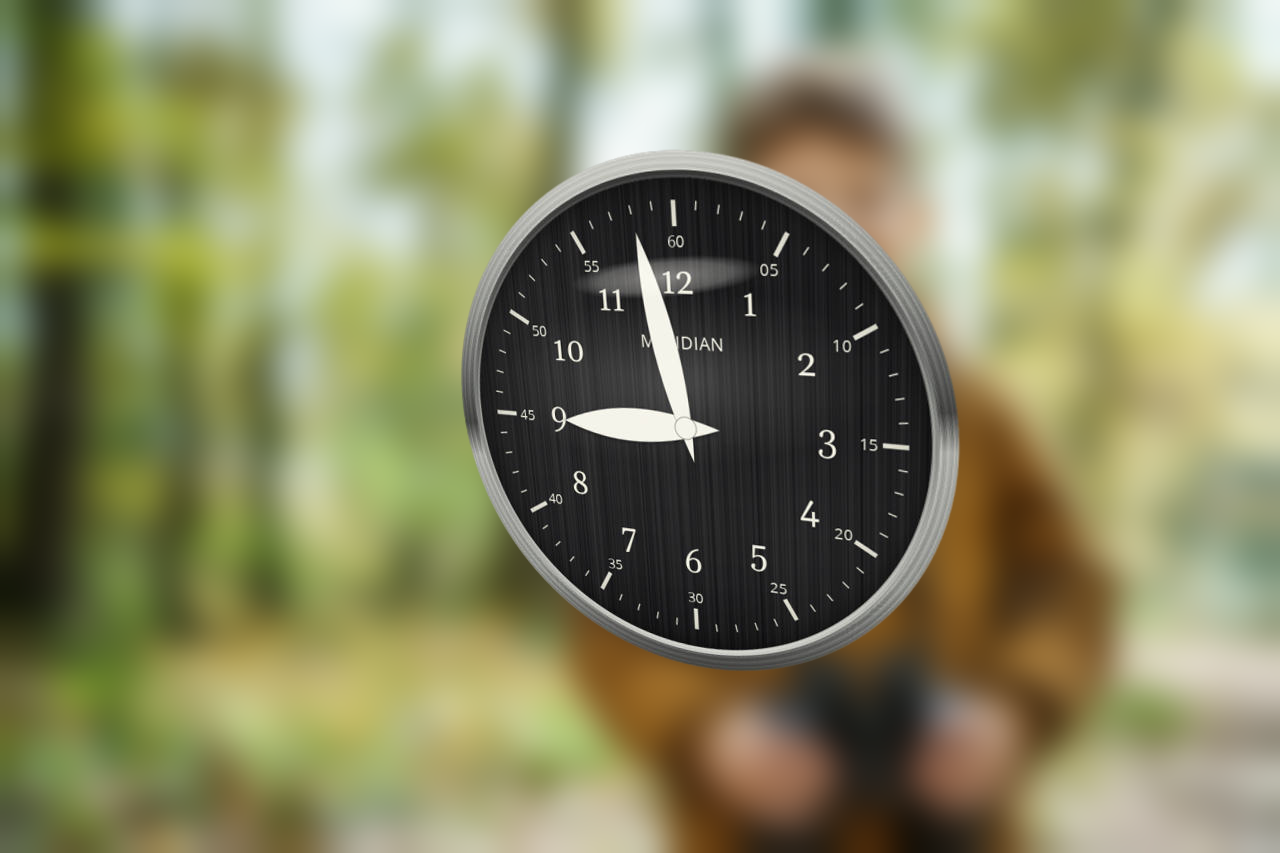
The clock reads 8.58
